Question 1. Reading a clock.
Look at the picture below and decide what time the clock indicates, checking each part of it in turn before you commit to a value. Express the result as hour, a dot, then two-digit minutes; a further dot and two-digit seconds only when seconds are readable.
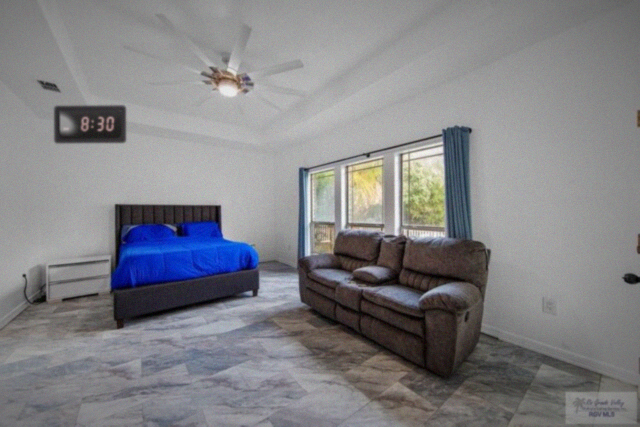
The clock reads 8.30
